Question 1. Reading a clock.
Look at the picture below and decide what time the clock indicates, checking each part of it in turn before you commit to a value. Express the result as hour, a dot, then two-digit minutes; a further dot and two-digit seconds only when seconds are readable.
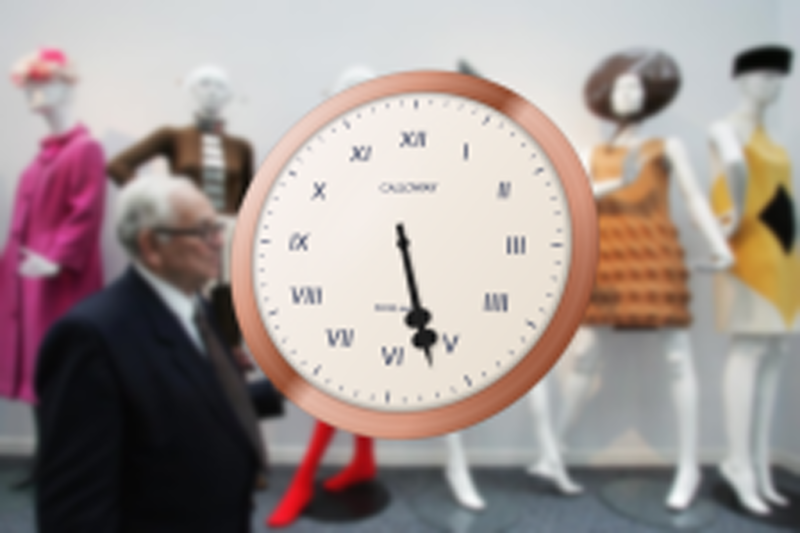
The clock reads 5.27
